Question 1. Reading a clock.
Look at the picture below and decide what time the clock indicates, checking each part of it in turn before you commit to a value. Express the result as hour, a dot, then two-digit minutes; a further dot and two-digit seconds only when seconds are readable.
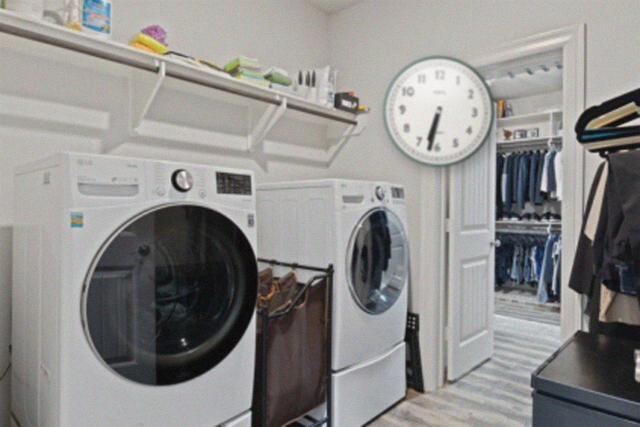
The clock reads 6.32
